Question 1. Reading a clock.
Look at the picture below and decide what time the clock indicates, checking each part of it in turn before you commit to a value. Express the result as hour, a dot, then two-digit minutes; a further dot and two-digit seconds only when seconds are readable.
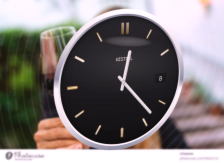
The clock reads 12.23
